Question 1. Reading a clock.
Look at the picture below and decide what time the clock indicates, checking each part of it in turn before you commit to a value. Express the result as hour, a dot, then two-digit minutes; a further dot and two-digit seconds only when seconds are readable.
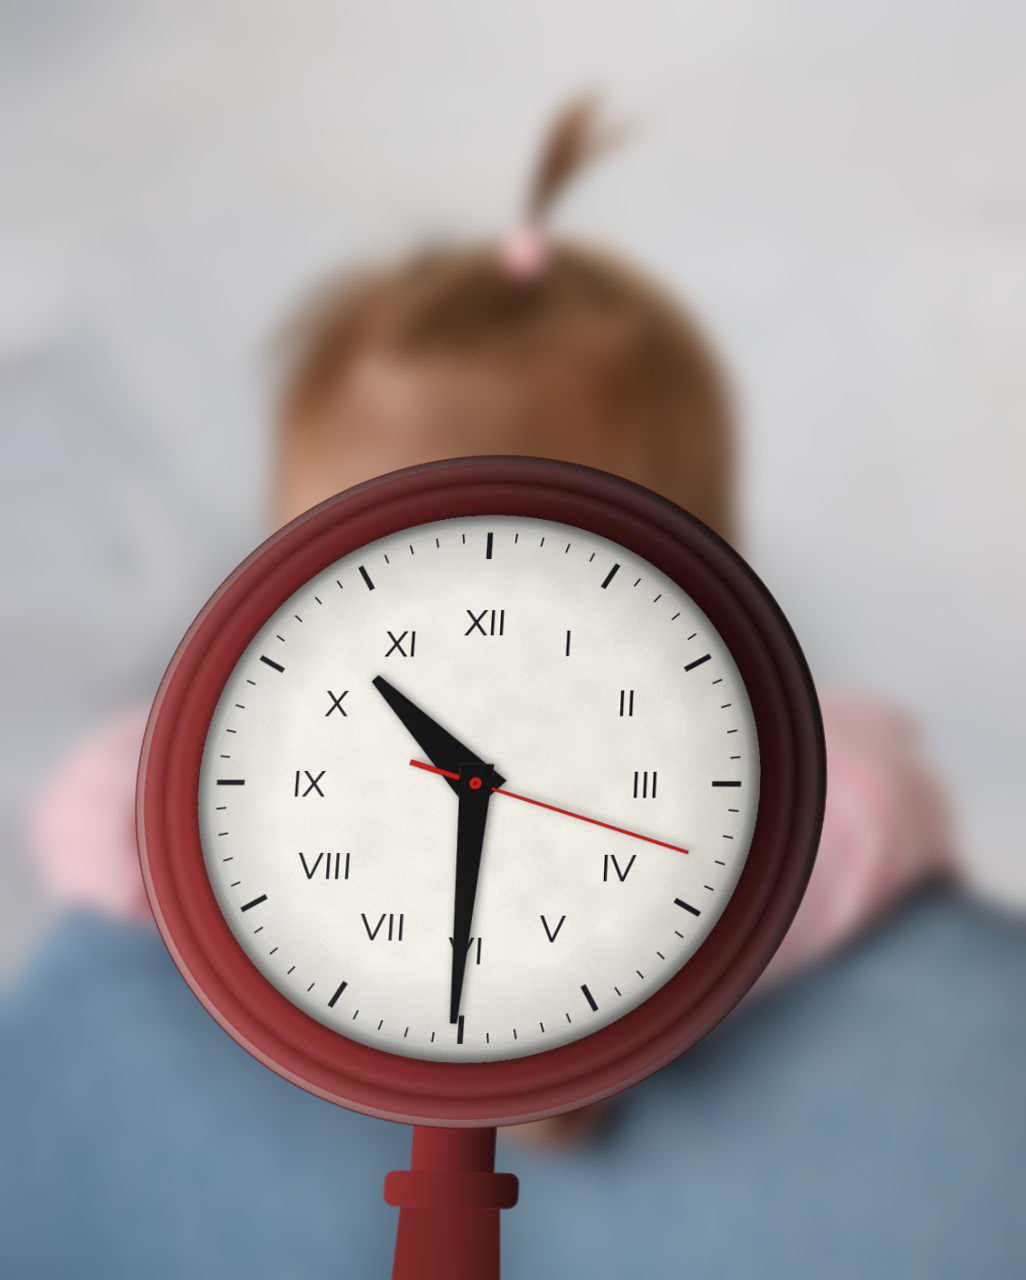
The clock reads 10.30.18
